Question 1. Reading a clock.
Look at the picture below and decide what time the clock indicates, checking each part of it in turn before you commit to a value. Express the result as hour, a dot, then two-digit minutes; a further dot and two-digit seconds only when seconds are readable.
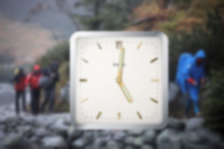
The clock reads 5.01
